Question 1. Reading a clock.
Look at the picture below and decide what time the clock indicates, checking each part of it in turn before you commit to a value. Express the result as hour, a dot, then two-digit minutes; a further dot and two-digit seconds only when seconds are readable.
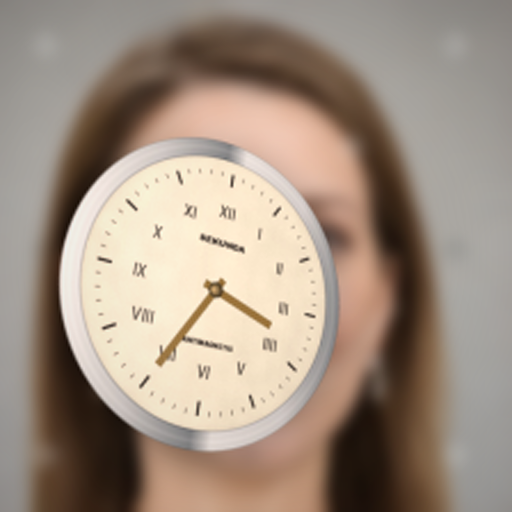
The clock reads 3.35
